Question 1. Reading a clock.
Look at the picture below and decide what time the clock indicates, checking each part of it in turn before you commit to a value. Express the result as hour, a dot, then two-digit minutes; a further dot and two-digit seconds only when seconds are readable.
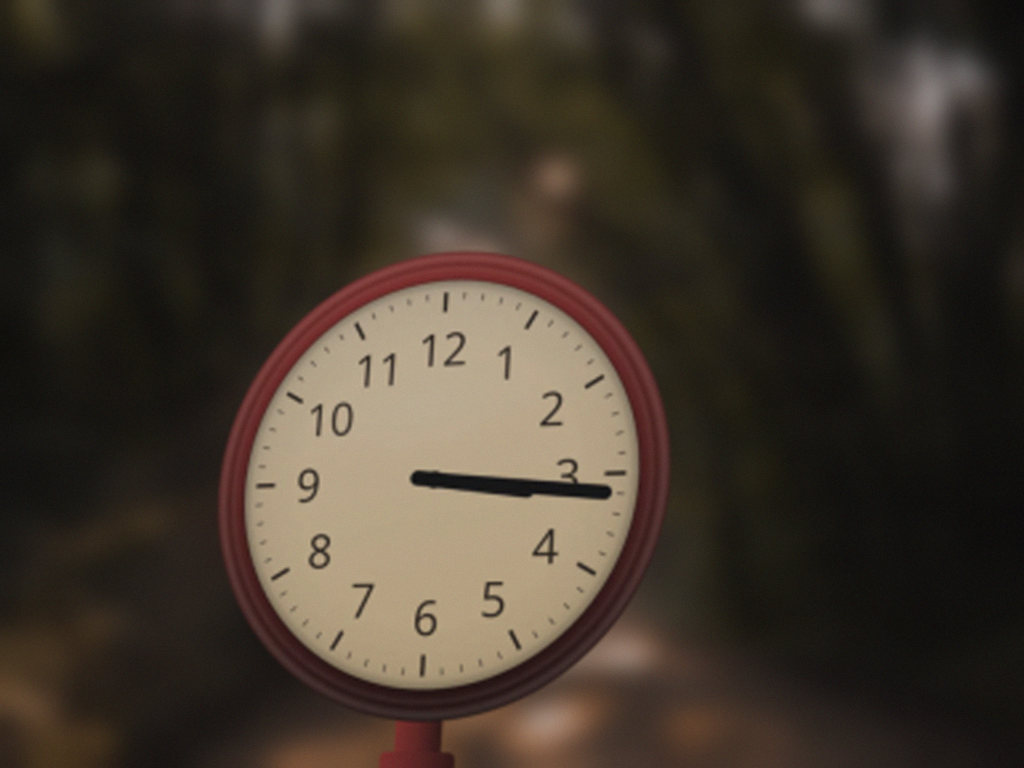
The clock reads 3.16
